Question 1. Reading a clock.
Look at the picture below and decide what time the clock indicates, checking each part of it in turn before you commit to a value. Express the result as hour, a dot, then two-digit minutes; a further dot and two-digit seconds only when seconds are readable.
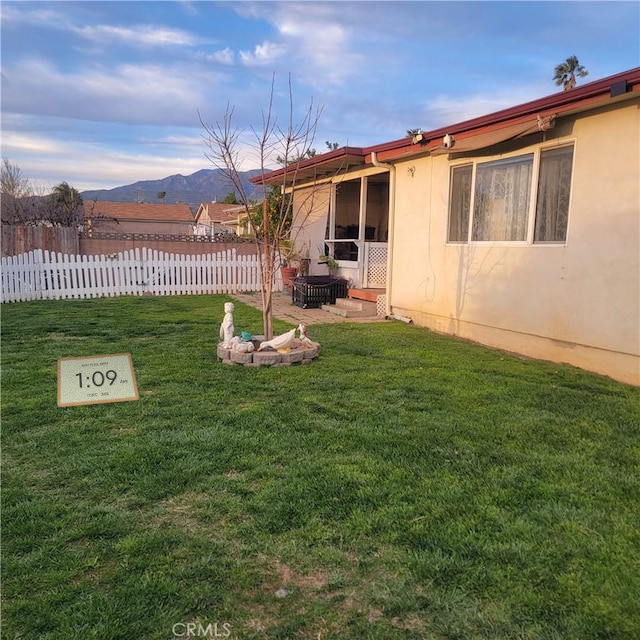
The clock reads 1.09
